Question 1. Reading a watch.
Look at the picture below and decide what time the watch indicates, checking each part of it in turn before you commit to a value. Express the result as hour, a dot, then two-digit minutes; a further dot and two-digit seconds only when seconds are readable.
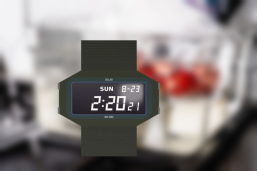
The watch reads 2.20.21
